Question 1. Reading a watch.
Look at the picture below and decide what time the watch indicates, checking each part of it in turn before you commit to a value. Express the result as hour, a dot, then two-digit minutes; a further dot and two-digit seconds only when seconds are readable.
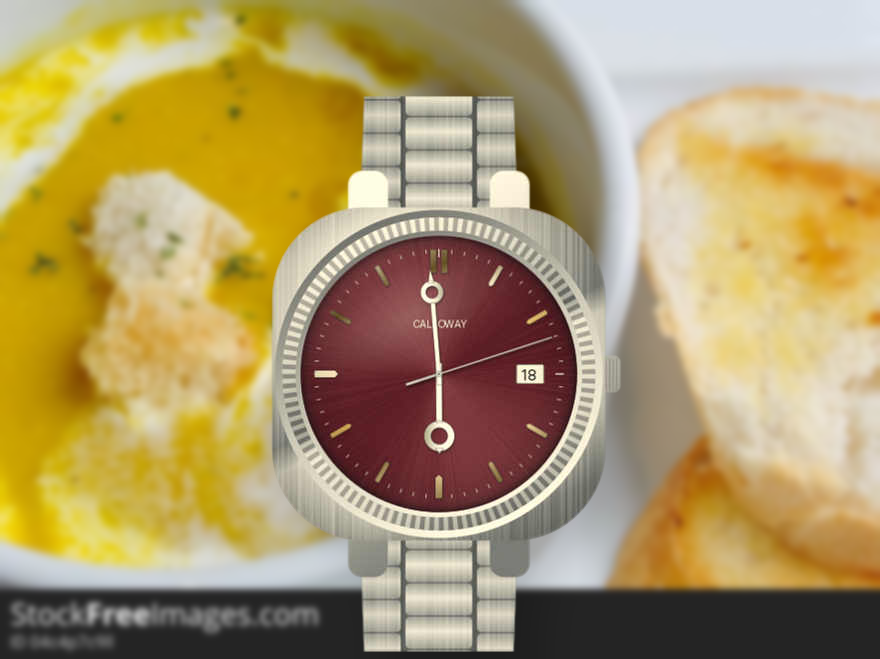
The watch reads 5.59.12
